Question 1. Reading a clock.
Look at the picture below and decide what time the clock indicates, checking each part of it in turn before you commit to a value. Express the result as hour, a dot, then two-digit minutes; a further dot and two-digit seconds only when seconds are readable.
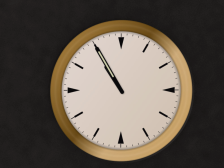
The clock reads 10.55
